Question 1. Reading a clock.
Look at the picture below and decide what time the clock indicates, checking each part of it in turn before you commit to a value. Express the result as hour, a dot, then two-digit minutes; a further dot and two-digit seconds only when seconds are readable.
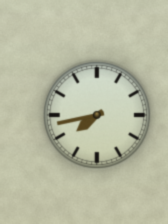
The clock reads 7.43
